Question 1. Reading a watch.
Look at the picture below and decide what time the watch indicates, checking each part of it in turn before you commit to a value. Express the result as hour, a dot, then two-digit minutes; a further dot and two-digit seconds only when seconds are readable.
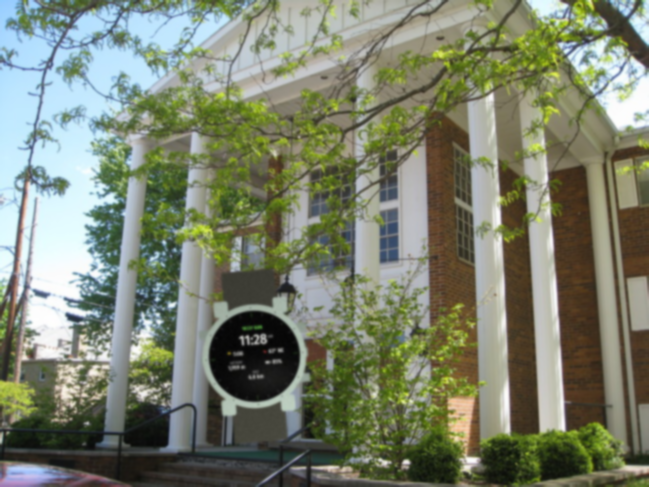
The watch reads 11.28
